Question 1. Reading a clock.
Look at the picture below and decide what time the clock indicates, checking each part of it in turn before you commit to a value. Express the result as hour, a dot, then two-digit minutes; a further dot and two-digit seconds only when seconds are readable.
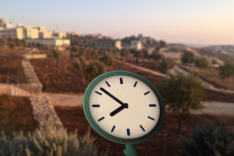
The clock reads 7.52
